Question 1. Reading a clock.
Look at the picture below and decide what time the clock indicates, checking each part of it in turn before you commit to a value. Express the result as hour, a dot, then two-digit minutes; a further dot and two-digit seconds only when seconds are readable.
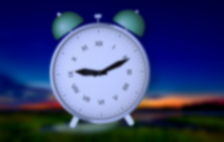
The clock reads 9.11
